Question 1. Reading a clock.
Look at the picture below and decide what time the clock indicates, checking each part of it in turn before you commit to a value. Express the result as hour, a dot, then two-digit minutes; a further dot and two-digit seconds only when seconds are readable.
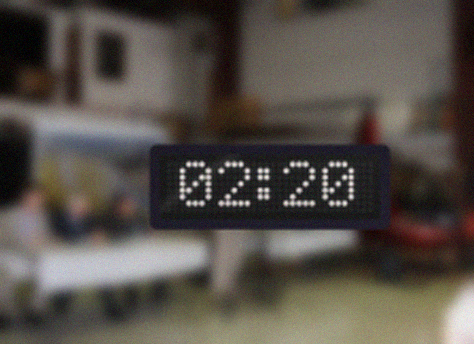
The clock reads 2.20
